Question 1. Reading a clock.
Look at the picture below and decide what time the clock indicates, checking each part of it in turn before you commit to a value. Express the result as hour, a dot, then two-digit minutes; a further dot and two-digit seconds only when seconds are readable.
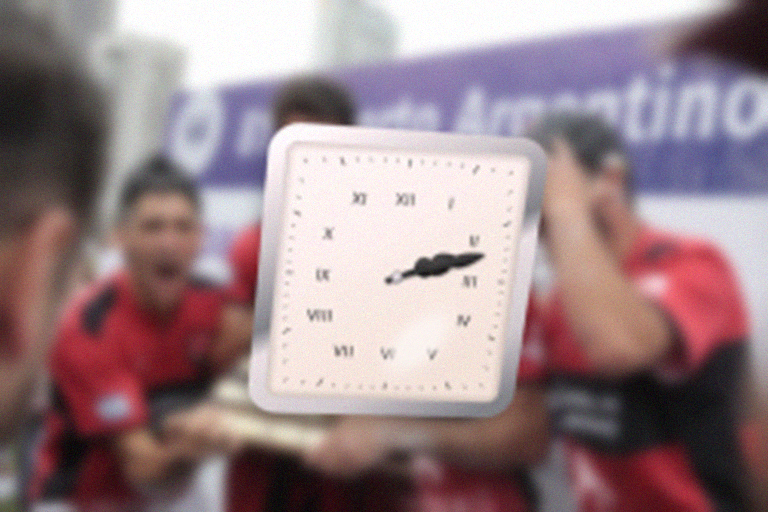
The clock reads 2.12
